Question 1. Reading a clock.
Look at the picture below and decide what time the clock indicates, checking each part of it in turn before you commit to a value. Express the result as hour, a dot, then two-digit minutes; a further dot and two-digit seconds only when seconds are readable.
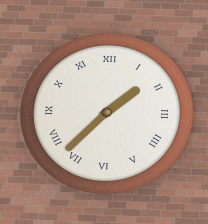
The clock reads 1.37
